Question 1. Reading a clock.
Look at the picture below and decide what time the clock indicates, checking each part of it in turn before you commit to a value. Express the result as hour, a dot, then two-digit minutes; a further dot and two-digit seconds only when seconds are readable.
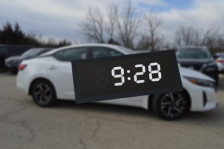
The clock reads 9.28
